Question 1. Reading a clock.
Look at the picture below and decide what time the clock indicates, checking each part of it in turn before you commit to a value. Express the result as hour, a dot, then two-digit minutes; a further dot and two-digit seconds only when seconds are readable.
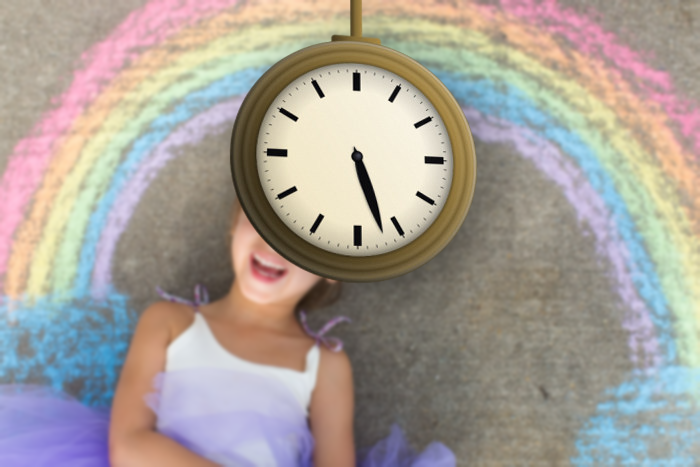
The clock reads 5.27
